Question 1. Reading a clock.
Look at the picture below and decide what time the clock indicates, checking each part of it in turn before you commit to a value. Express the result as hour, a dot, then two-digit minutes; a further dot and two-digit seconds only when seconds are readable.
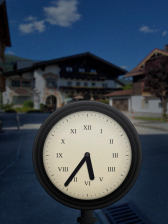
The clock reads 5.36
